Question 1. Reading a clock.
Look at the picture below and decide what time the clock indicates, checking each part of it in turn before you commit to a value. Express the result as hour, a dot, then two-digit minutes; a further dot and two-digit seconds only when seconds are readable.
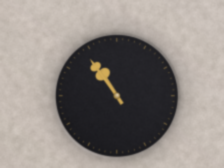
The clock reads 10.54
